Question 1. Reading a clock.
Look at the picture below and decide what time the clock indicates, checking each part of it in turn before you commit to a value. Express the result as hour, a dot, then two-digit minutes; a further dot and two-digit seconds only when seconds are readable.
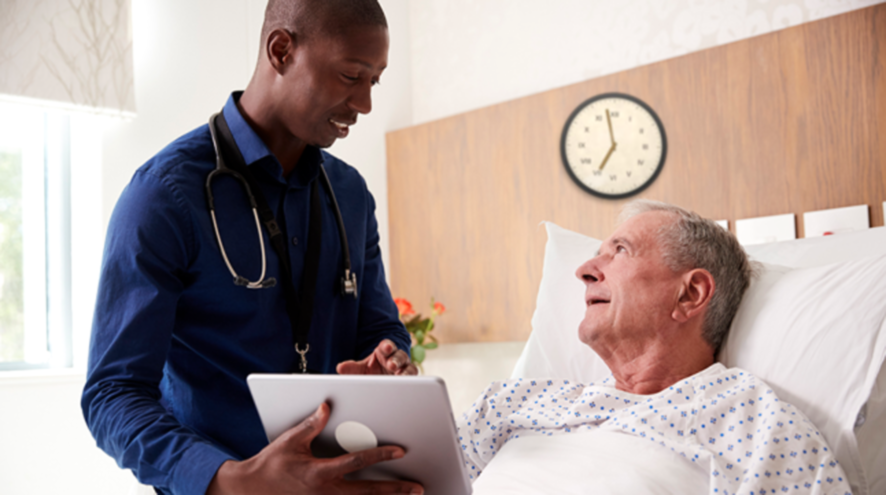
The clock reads 6.58
